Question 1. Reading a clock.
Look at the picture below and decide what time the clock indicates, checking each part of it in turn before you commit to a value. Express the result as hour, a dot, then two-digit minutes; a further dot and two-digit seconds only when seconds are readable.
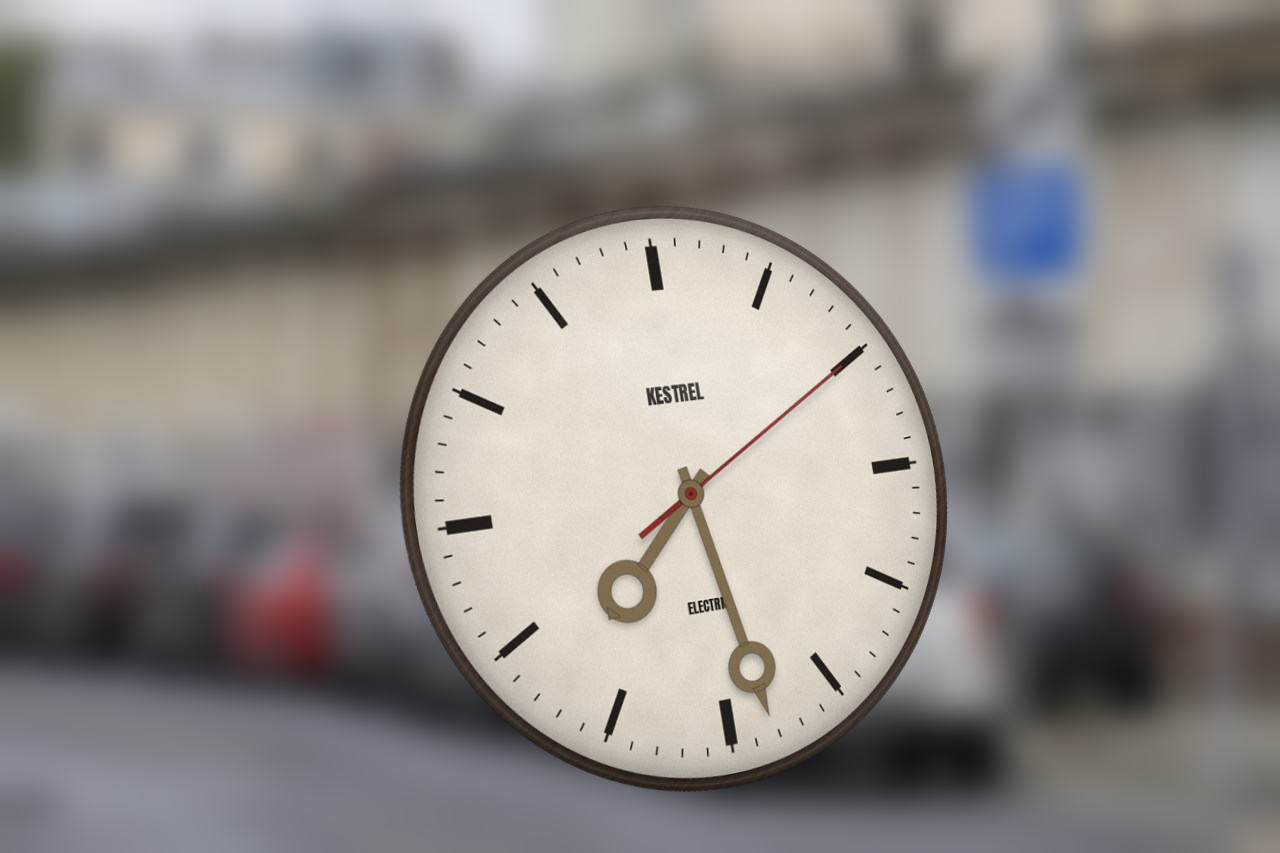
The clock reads 7.28.10
